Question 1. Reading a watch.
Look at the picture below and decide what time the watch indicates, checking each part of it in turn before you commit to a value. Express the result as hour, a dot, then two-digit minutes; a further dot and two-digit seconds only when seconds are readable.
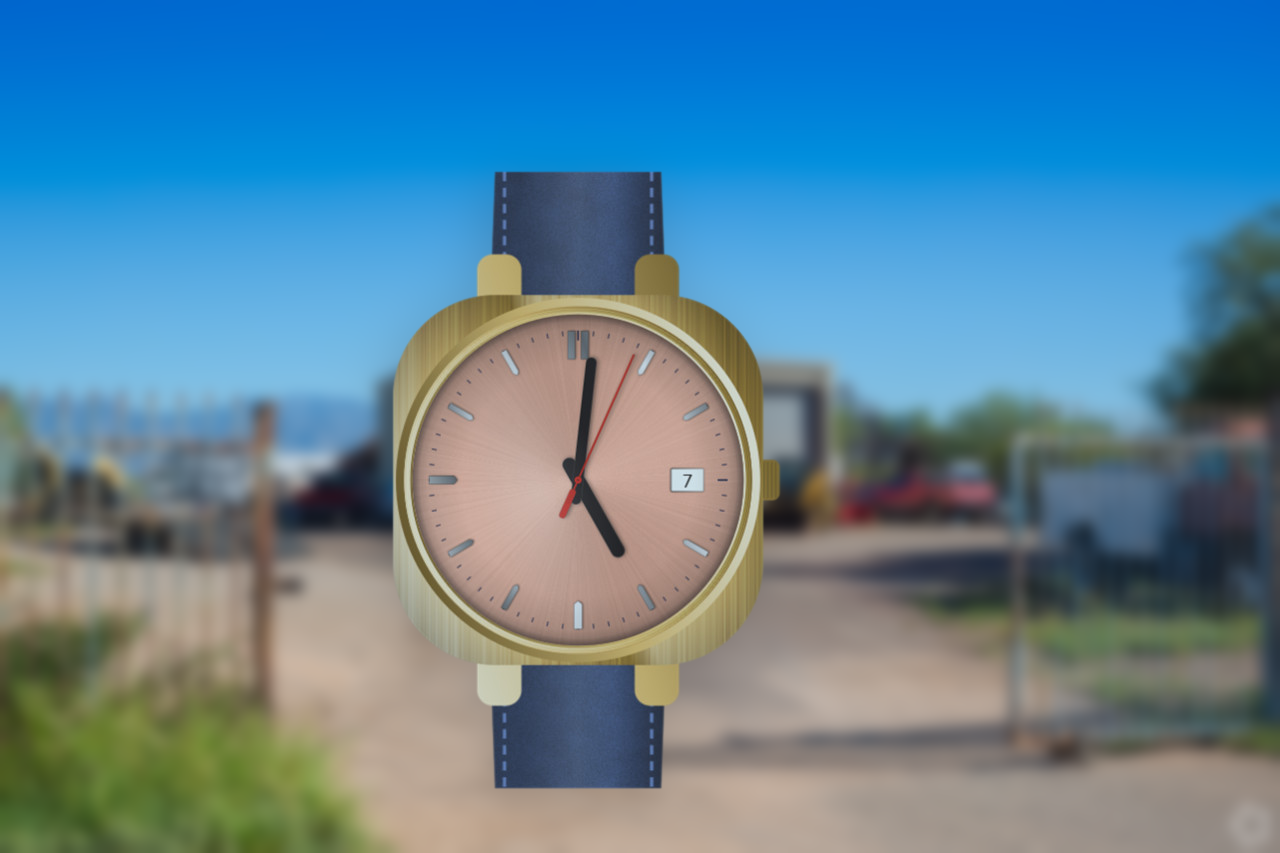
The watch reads 5.01.04
